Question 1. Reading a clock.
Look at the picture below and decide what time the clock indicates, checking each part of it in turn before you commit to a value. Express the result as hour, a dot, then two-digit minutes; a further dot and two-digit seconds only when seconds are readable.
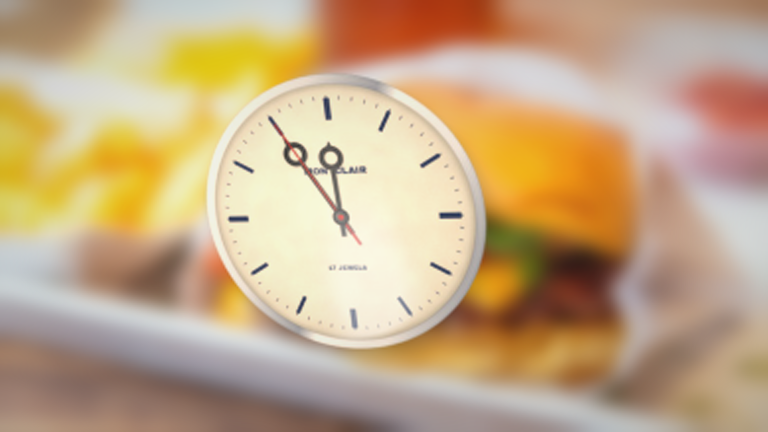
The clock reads 11.54.55
